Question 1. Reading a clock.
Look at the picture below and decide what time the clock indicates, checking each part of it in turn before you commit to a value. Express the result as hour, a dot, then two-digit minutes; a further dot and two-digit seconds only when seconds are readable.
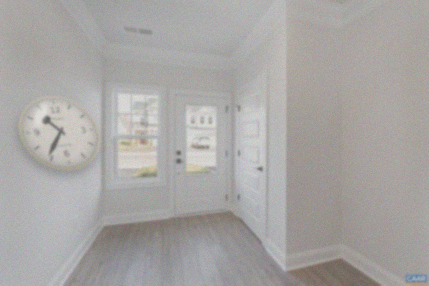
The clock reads 10.36
